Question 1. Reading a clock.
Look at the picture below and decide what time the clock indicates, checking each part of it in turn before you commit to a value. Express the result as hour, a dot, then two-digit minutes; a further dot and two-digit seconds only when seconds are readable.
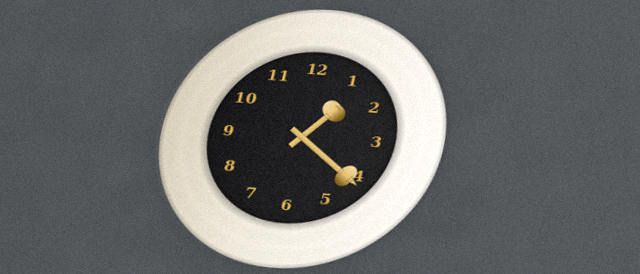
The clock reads 1.21
